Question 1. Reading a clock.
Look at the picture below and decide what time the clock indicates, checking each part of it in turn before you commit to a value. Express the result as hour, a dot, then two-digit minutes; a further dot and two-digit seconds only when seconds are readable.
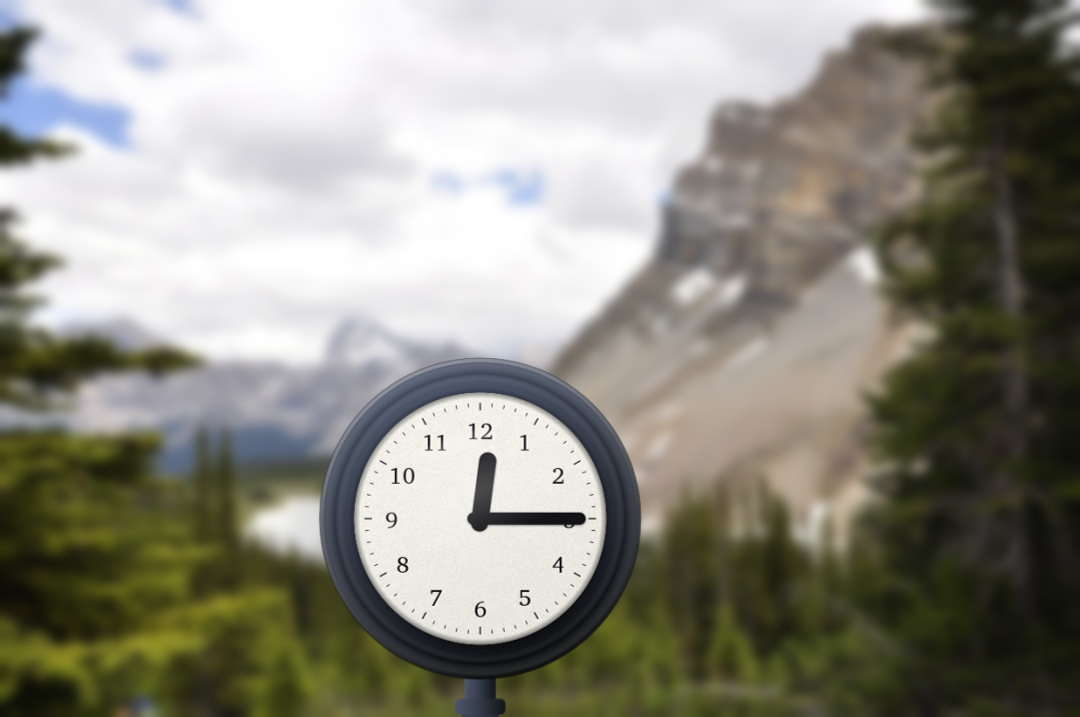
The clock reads 12.15
